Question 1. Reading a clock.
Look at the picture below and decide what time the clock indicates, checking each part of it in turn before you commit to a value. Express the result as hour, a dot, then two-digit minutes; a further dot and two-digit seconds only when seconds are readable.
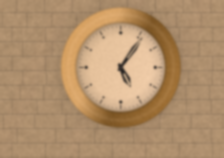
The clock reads 5.06
